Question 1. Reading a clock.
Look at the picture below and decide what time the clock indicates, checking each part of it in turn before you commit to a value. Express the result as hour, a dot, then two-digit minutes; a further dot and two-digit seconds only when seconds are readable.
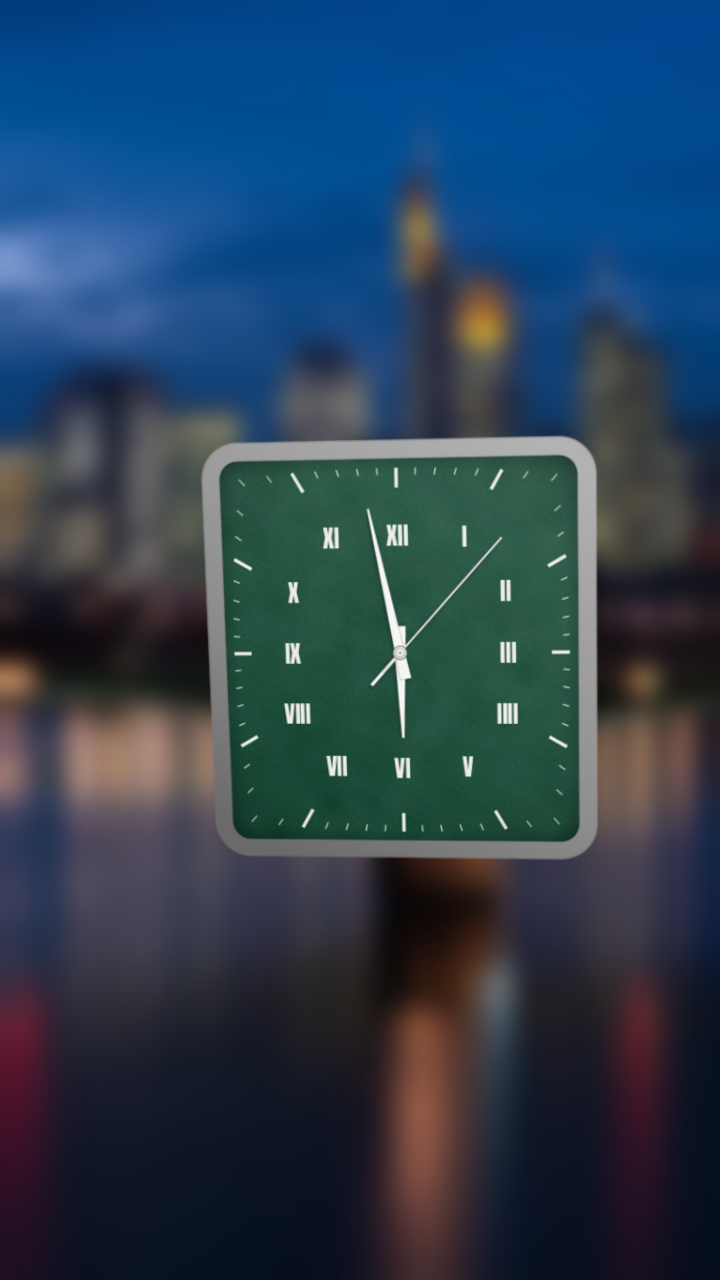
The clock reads 5.58.07
